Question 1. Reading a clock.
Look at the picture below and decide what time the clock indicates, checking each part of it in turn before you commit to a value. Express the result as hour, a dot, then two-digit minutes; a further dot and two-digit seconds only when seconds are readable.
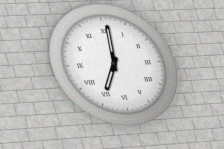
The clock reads 7.01
